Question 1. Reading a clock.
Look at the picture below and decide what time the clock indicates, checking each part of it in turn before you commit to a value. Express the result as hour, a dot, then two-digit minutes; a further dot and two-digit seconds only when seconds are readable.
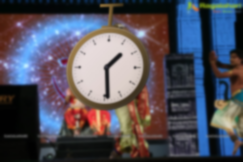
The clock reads 1.29
